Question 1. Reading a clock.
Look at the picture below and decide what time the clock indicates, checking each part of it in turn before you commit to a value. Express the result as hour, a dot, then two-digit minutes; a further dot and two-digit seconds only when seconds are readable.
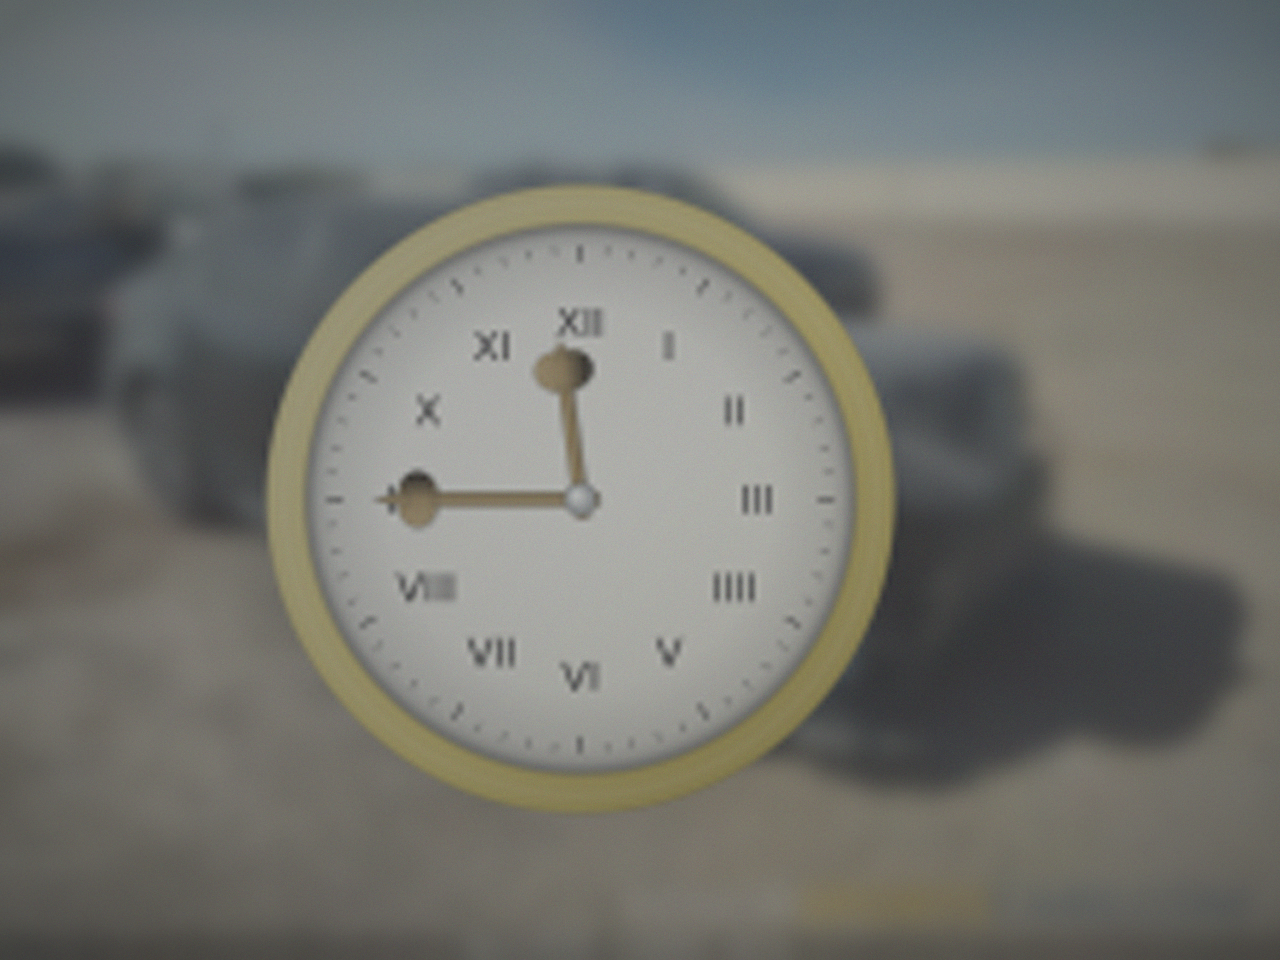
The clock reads 11.45
